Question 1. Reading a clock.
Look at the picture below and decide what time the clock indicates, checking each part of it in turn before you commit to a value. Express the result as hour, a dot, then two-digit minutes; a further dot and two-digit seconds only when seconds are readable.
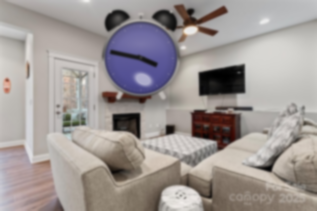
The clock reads 3.47
